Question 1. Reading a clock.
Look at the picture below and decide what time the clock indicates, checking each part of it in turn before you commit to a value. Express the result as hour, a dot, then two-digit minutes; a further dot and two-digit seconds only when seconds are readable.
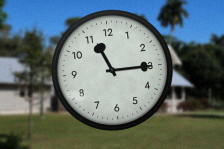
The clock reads 11.15
